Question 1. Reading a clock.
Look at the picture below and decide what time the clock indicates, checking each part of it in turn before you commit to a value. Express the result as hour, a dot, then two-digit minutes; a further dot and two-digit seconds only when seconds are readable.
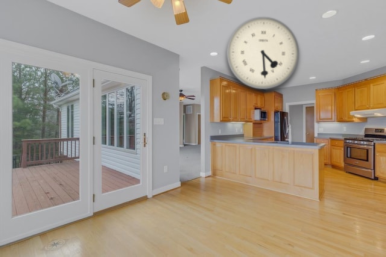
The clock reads 4.29
